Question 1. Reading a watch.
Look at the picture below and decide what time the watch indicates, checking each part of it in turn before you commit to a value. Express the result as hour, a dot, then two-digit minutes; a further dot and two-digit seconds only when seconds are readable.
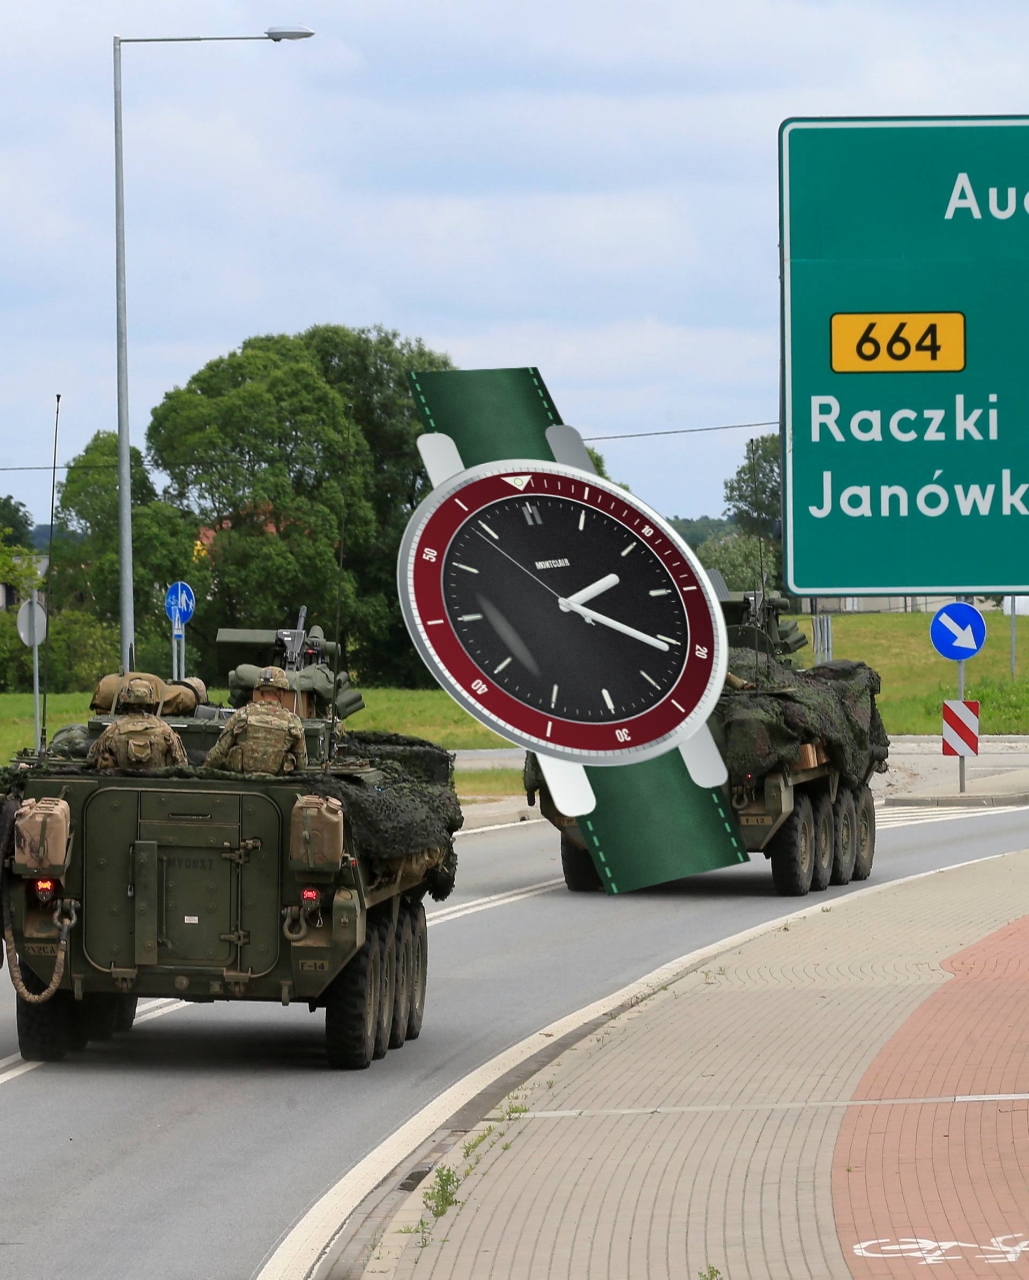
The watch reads 2.20.54
